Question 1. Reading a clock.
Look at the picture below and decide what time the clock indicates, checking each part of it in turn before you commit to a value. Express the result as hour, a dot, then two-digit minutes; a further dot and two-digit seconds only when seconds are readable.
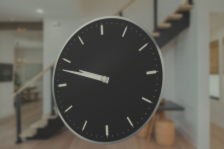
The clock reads 9.48
